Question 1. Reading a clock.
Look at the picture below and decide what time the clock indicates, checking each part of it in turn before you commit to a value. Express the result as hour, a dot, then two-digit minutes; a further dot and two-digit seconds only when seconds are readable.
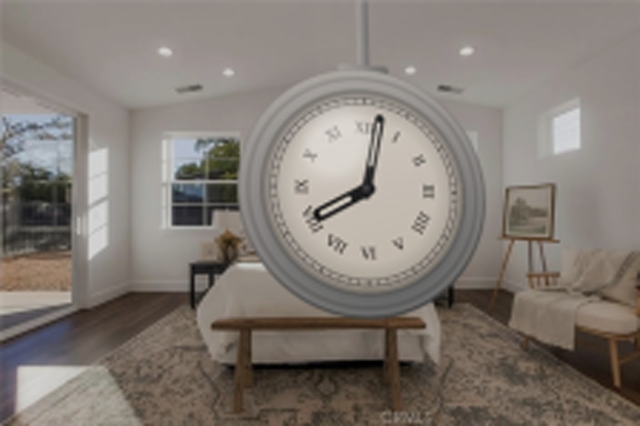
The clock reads 8.02
